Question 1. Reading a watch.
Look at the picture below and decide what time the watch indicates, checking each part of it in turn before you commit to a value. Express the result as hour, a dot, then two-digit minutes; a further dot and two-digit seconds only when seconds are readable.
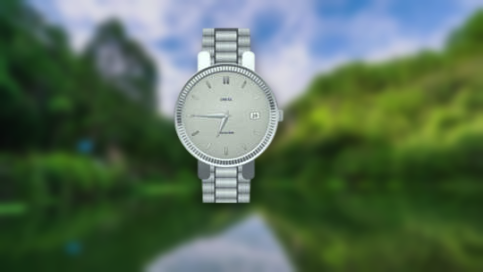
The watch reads 6.45
